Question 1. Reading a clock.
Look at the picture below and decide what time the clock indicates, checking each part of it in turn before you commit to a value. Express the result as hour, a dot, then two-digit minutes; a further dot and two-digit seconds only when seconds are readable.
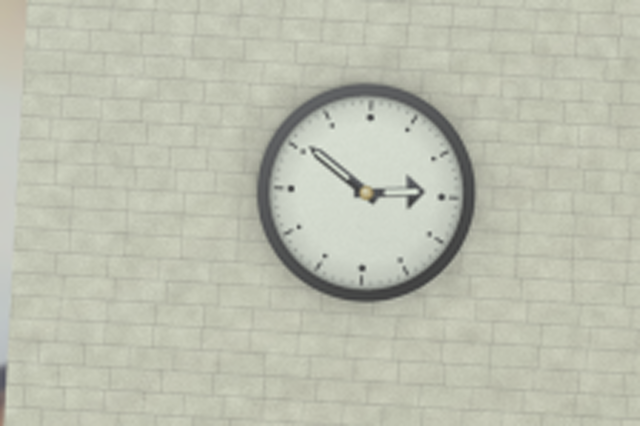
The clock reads 2.51
